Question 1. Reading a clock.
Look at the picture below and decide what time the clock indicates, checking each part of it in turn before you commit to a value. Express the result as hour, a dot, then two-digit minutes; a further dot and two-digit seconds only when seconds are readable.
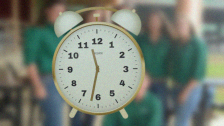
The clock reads 11.32
